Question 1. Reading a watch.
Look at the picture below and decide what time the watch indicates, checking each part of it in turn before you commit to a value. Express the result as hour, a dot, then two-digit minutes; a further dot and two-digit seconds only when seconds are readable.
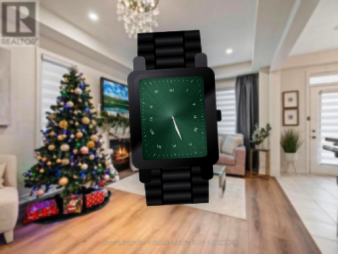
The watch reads 5.27
